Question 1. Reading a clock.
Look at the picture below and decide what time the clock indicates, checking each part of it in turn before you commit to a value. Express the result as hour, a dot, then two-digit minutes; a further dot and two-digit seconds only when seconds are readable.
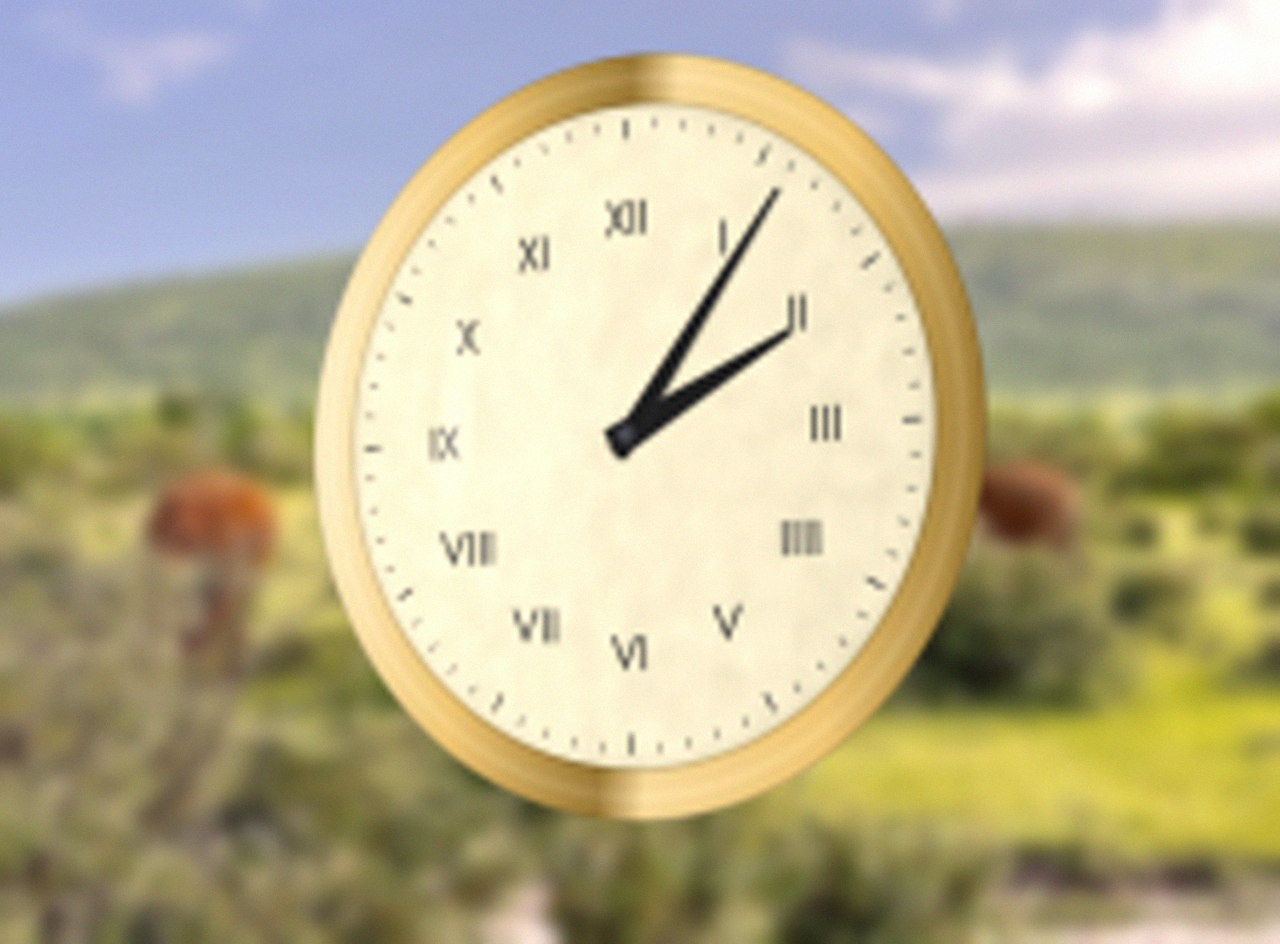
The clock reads 2.06
